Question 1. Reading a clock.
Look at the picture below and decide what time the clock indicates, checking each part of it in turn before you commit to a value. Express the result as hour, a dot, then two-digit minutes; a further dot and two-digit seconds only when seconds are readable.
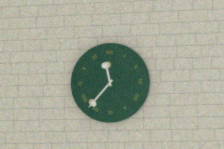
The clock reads 11.37
